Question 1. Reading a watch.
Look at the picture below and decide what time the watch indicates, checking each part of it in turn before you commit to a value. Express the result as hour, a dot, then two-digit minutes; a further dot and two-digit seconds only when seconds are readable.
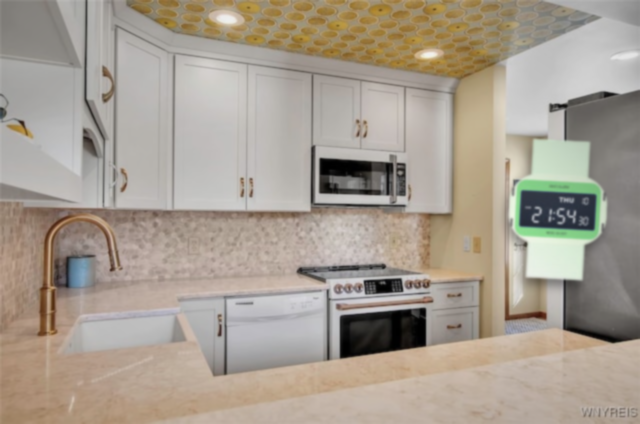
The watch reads 21.54
